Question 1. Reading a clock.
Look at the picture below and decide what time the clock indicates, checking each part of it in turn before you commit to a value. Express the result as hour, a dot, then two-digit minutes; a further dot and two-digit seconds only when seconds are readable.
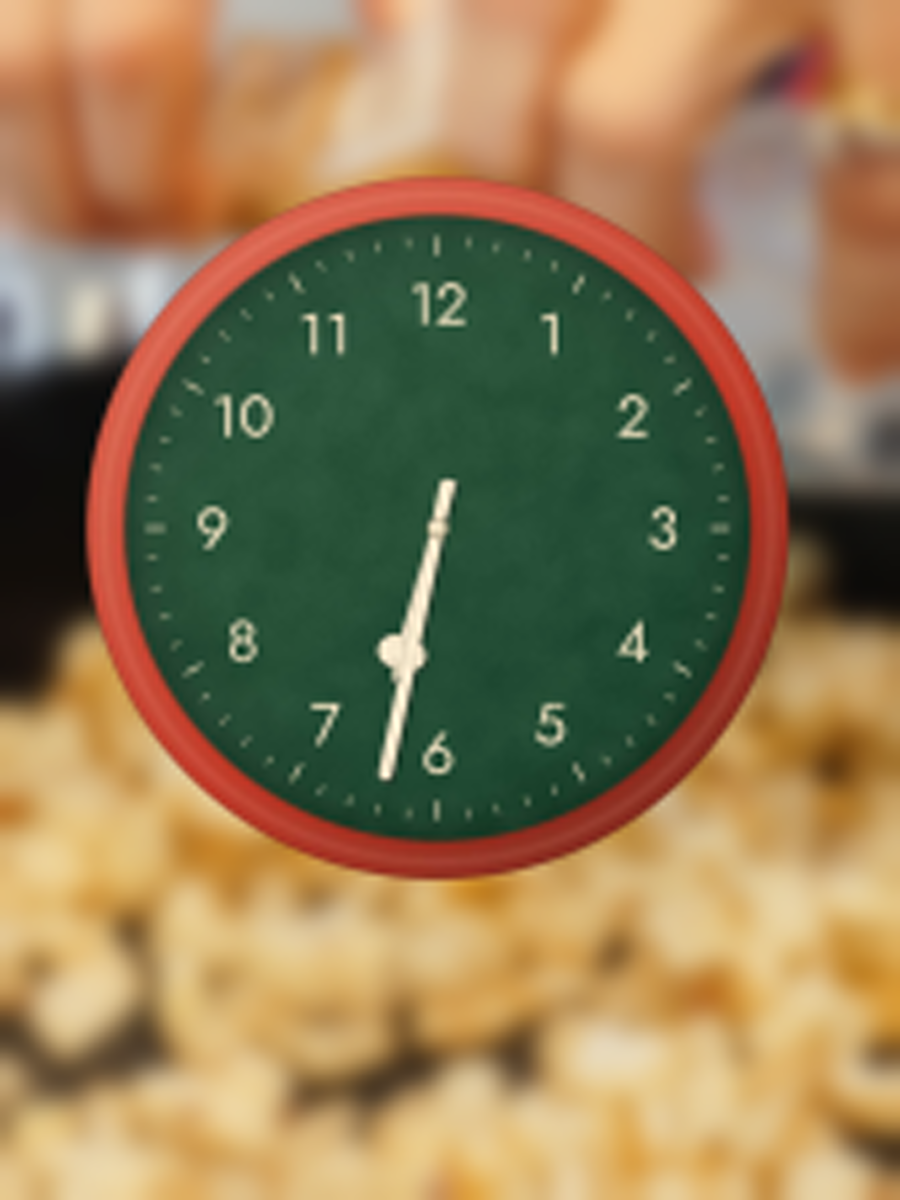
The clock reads 6.32
